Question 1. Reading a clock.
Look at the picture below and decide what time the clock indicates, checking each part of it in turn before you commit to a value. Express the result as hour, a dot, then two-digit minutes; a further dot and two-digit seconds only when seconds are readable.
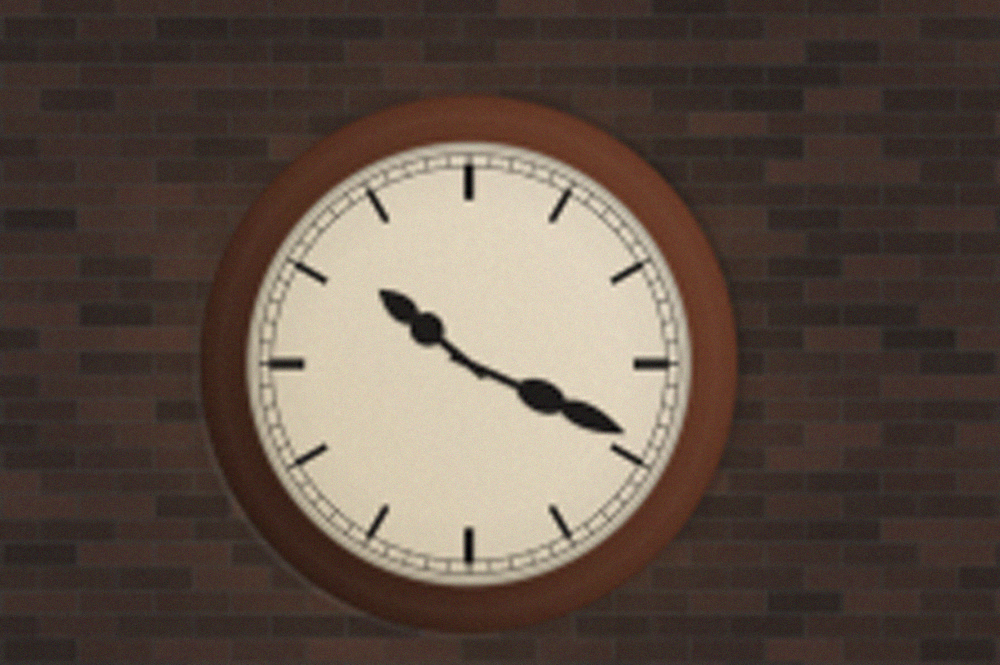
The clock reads 10.19
